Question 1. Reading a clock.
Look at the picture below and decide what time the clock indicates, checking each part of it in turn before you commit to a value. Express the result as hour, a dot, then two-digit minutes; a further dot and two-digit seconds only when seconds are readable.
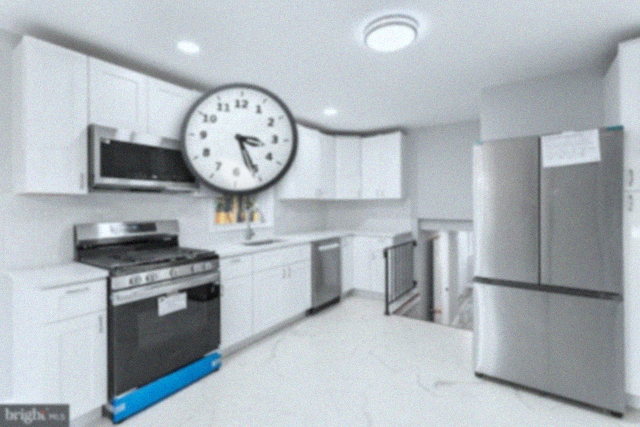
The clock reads 3.26
